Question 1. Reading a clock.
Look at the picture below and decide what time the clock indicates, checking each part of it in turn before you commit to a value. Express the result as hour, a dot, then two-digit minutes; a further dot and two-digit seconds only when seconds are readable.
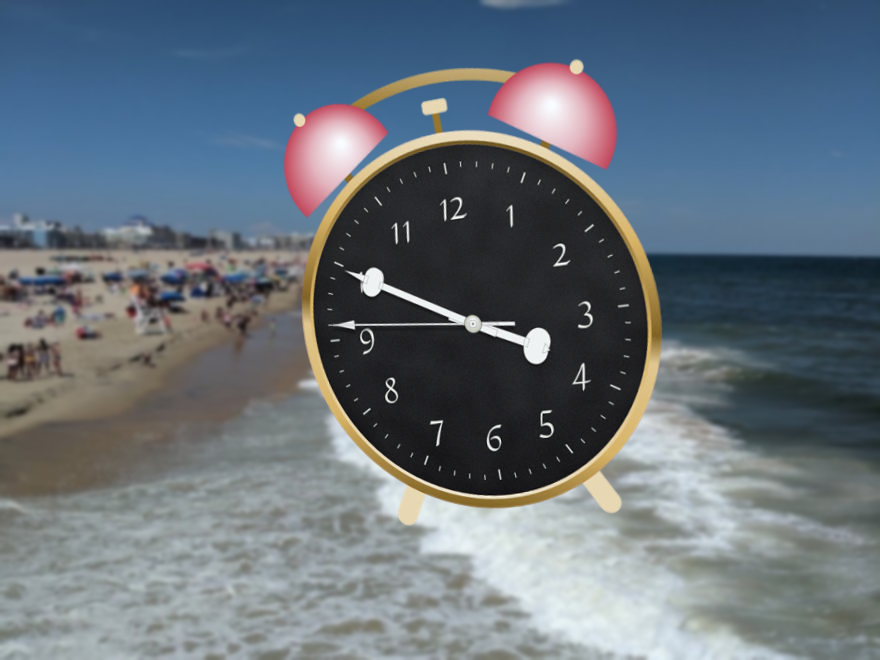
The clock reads 3.49.46
